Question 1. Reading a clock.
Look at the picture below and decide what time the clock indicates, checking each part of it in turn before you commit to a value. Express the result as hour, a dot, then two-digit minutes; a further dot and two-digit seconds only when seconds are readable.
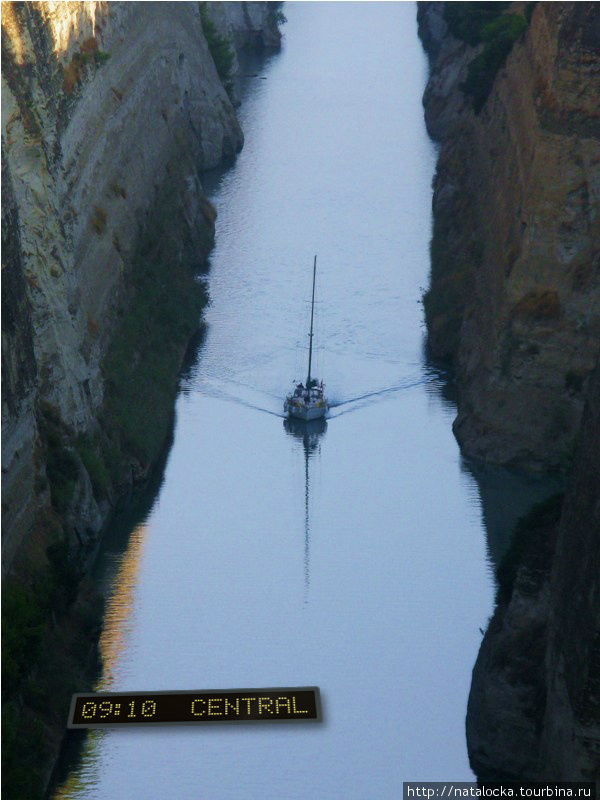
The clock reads 9.10
